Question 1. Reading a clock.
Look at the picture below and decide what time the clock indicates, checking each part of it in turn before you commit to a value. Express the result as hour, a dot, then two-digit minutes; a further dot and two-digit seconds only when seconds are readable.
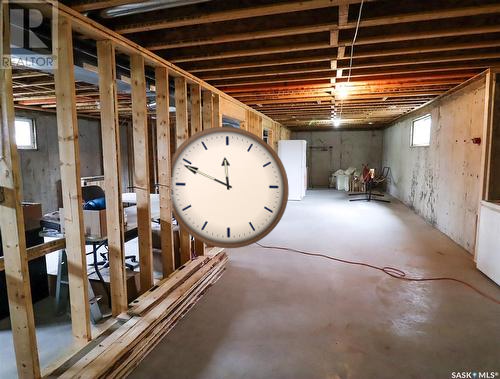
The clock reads 11.49
